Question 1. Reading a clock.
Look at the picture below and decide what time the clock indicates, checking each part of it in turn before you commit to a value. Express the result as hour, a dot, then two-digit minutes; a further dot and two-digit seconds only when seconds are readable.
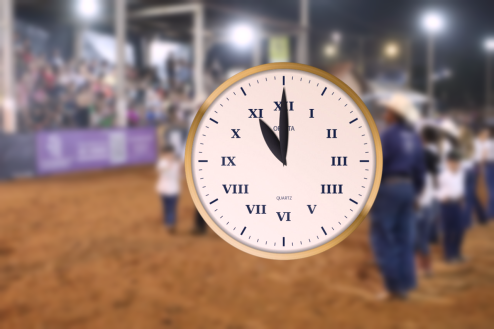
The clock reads 11.00
